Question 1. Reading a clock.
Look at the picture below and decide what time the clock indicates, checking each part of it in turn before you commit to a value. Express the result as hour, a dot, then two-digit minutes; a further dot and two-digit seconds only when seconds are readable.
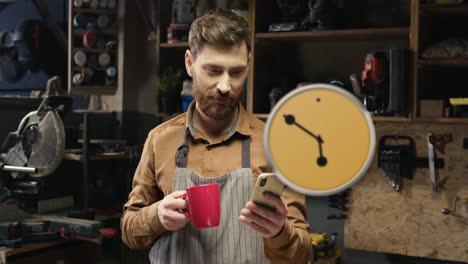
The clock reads 5.51
